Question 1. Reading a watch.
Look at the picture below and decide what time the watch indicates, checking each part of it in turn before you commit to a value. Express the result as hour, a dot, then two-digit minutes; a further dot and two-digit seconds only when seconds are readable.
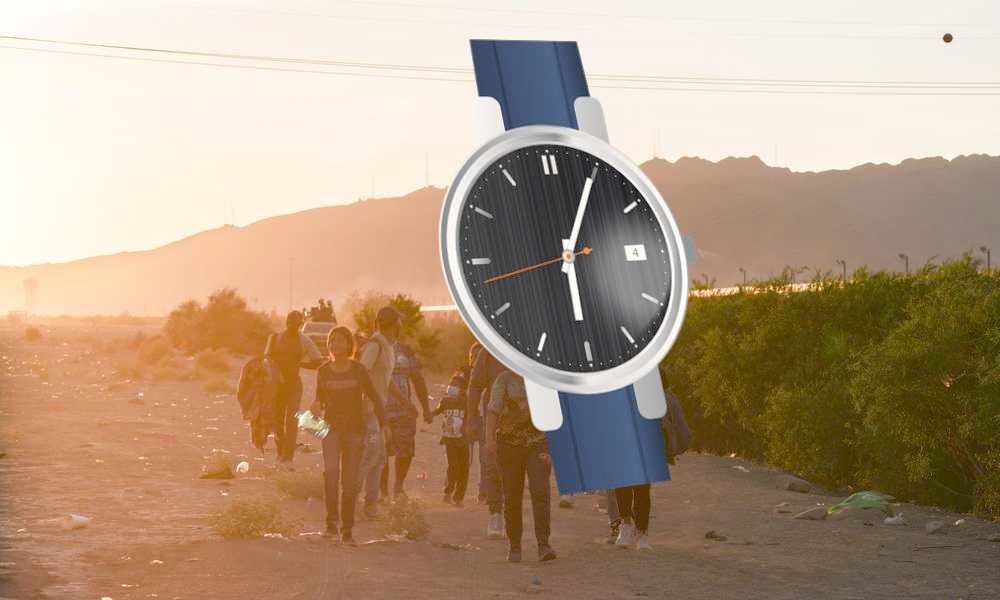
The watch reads 6.04.43
